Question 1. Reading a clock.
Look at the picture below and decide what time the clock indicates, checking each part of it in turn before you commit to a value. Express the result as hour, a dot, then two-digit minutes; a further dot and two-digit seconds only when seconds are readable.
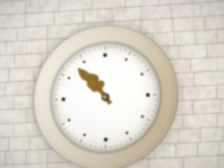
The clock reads 10.53
